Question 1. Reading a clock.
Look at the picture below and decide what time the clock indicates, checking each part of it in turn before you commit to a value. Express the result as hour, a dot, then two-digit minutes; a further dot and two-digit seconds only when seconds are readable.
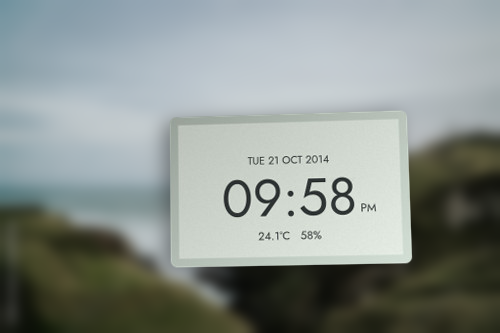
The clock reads 9.58
